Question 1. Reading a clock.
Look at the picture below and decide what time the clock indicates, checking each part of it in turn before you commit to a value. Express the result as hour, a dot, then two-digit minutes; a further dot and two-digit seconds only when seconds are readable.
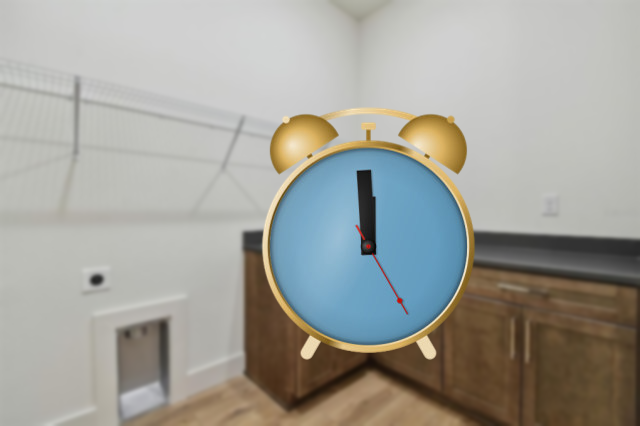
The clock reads 11.59.25
